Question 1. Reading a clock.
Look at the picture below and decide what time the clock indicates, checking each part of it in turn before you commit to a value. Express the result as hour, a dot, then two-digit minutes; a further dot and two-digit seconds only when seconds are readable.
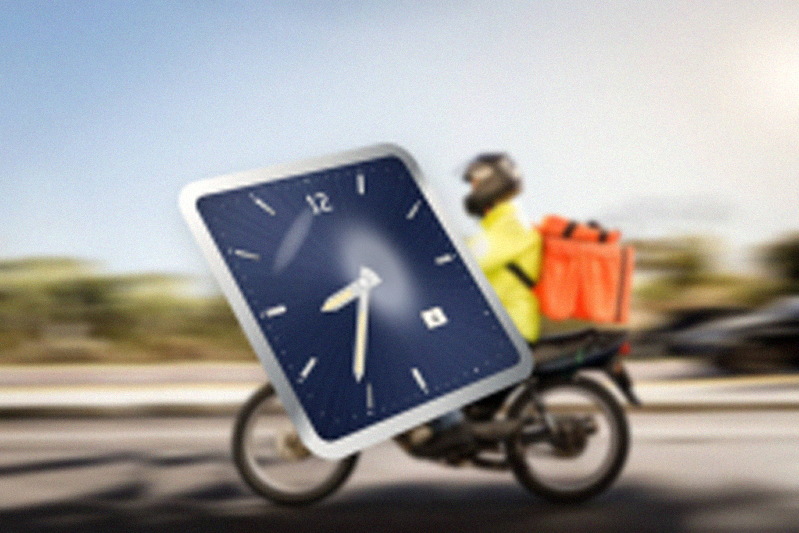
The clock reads 8.36
